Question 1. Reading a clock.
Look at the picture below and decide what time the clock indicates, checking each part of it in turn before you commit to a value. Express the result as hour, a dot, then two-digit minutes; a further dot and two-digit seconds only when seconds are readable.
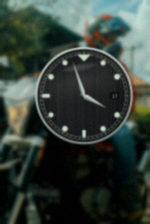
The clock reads 3.57
